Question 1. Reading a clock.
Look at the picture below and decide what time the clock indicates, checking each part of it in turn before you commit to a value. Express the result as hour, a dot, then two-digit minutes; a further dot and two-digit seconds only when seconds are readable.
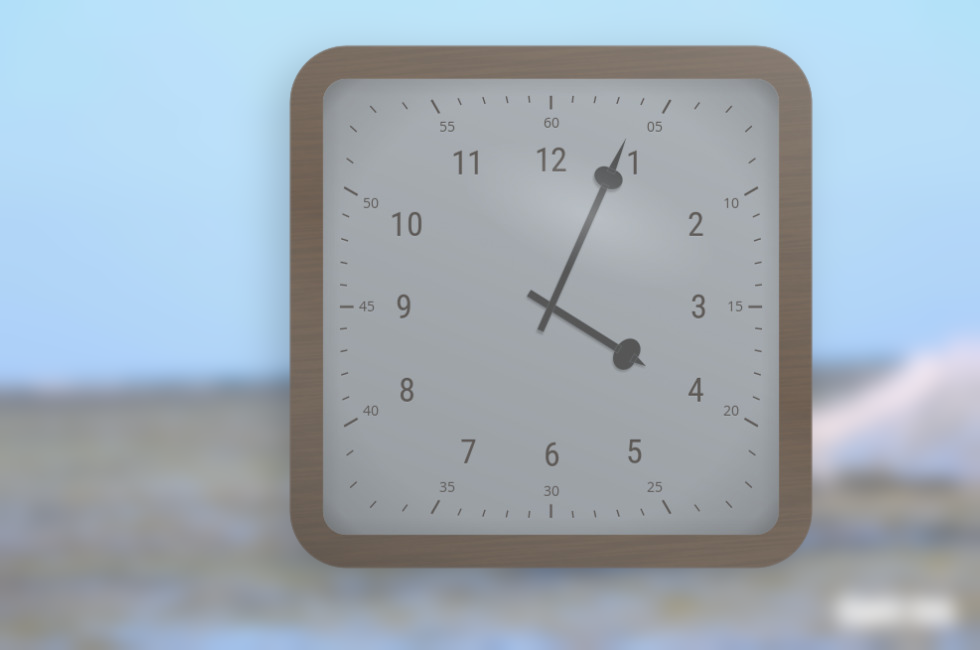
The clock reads 4.04
